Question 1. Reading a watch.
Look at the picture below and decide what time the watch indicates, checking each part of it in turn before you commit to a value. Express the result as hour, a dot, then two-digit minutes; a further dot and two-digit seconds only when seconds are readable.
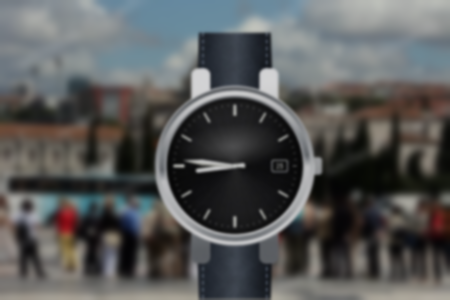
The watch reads 8.46
